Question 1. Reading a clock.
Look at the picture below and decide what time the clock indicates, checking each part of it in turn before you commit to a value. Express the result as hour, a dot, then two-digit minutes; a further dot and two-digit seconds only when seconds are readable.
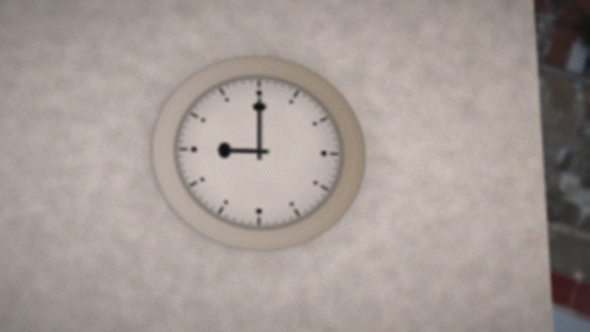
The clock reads 9.00
